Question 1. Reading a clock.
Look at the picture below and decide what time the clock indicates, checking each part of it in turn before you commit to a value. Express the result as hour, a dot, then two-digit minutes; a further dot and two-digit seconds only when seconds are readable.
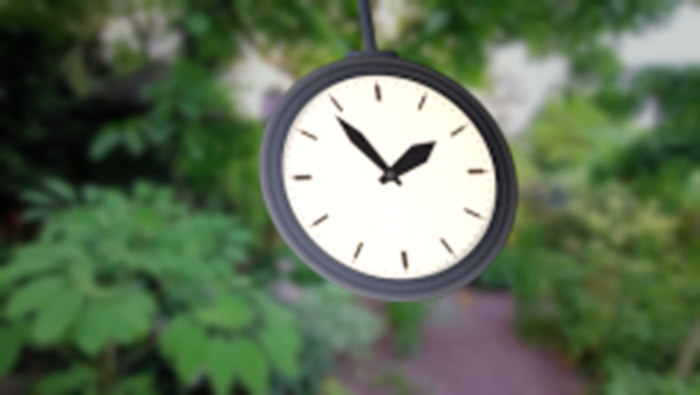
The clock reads 1.54
